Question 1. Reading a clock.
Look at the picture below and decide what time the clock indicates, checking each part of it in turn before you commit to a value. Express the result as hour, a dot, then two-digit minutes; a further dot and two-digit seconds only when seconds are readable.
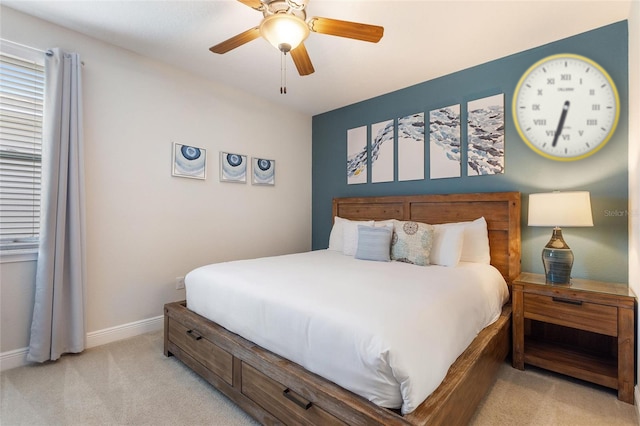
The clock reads 6.33
